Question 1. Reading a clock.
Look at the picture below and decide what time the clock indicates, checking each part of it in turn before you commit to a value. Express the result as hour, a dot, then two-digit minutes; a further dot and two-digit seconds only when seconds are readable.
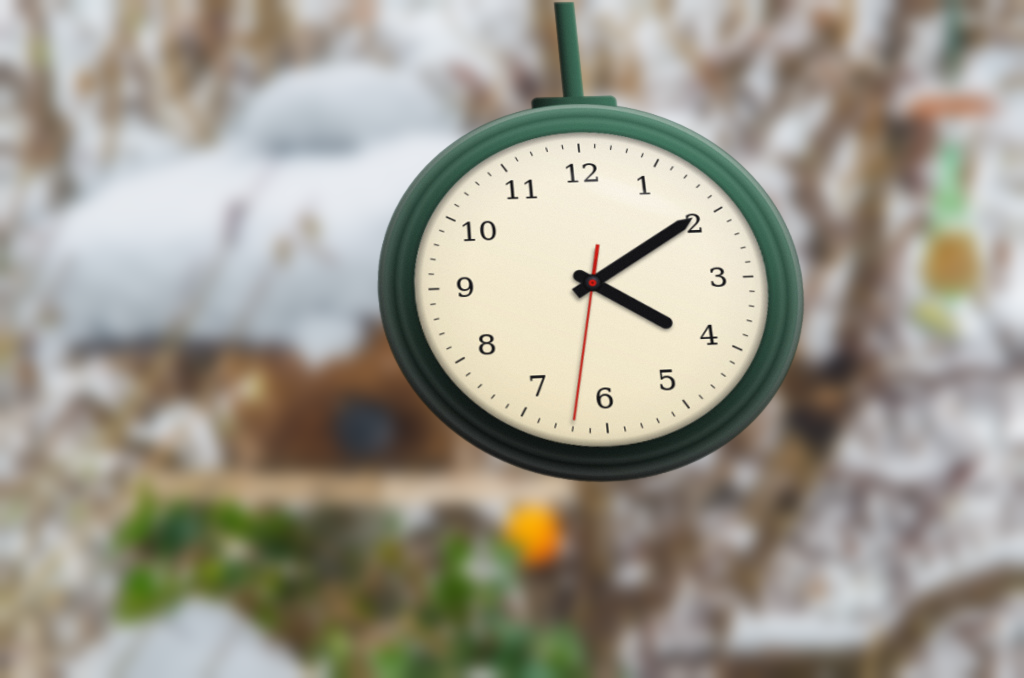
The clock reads 4.09.32
